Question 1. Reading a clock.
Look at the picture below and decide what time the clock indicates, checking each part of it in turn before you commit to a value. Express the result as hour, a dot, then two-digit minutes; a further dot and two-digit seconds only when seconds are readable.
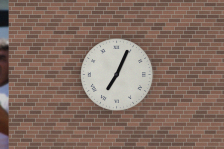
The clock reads 7.04
